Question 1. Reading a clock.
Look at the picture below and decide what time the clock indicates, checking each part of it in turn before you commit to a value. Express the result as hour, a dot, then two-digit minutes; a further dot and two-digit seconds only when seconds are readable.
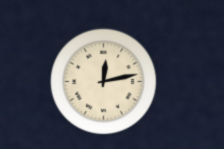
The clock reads 12.13
